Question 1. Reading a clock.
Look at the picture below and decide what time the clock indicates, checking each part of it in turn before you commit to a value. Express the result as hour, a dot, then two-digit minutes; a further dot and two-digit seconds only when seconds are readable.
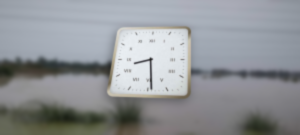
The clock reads 8.29
